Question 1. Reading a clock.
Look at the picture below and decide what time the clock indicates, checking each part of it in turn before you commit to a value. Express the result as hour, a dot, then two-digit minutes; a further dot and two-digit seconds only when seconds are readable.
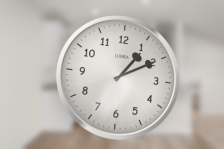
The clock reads 1.10
